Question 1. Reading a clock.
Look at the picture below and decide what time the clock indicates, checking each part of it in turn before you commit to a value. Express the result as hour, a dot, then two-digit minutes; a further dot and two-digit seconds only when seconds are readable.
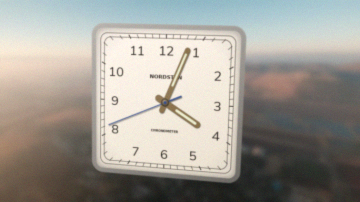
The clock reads 4.03.41
